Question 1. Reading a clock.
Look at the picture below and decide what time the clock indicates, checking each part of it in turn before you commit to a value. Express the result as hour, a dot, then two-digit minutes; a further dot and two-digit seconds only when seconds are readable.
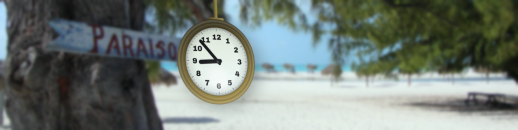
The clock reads 8.53
